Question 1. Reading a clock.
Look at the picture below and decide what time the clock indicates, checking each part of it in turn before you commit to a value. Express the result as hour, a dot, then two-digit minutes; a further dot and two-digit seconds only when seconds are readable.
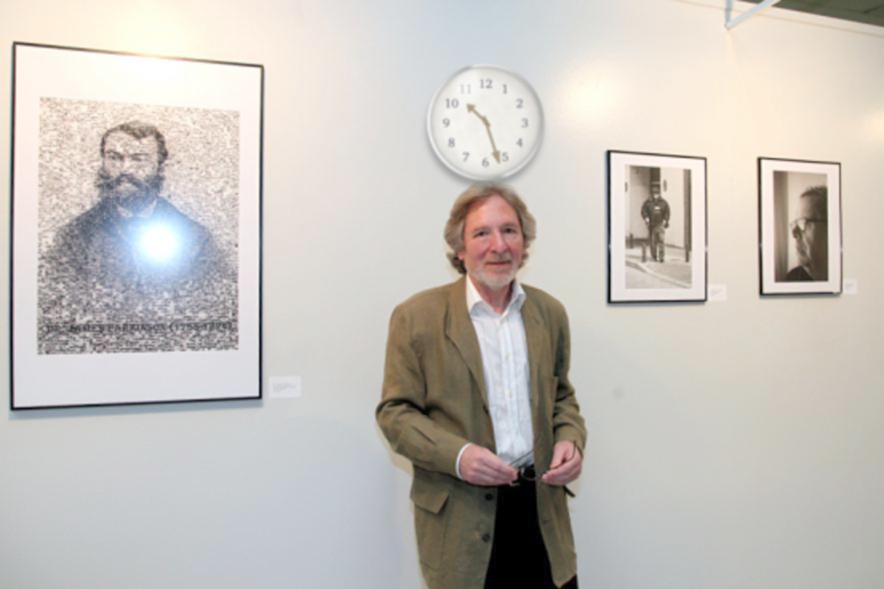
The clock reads 10.27
